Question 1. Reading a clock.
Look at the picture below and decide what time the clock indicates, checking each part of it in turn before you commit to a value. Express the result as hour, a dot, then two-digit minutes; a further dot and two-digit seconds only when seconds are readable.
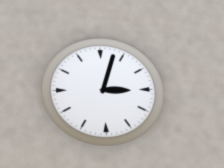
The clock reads 3.03
